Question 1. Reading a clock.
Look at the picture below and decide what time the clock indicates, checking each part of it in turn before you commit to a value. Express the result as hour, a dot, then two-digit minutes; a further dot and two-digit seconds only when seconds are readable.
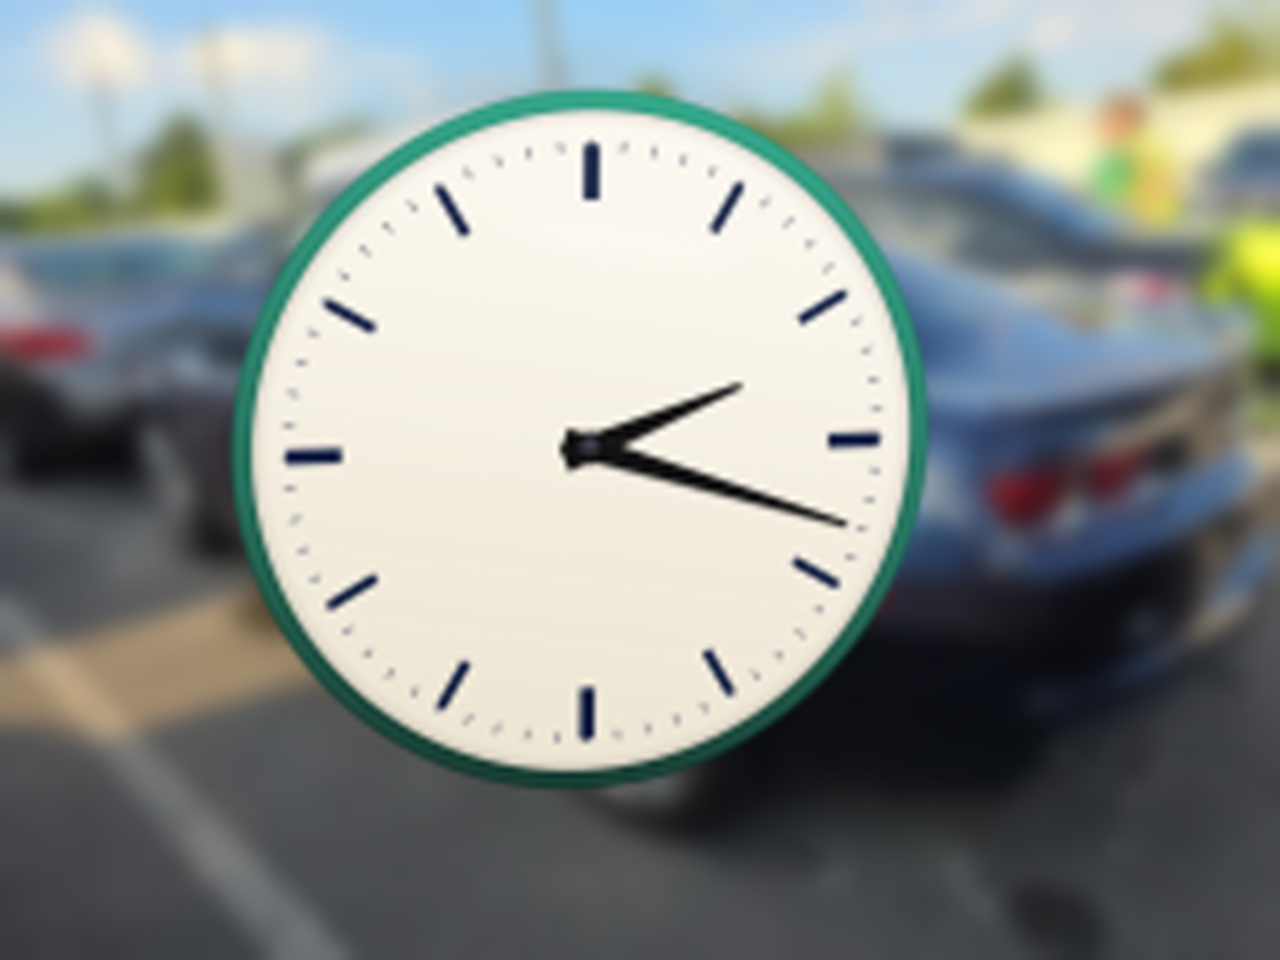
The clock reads 2.18
